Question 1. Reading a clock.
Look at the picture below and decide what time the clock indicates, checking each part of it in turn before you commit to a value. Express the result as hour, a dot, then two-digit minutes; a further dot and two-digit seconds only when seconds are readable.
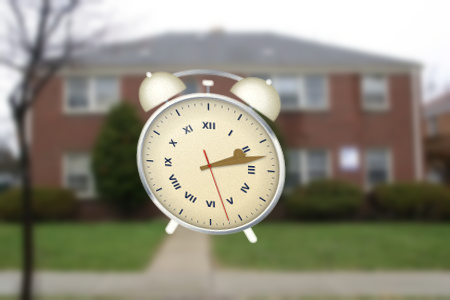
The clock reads 2.12.27
